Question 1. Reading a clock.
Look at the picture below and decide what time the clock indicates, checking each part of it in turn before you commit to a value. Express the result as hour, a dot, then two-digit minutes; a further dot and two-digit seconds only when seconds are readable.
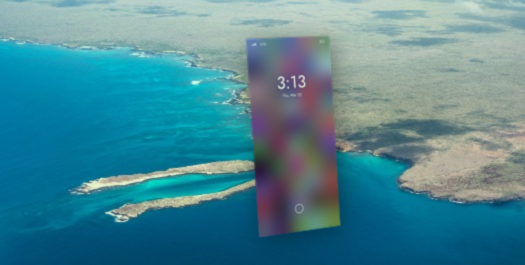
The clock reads 3.13
